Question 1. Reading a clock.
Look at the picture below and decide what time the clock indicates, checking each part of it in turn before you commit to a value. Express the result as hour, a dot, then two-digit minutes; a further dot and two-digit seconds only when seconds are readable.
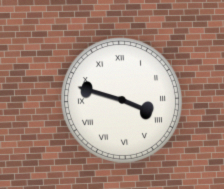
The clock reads 3.48
